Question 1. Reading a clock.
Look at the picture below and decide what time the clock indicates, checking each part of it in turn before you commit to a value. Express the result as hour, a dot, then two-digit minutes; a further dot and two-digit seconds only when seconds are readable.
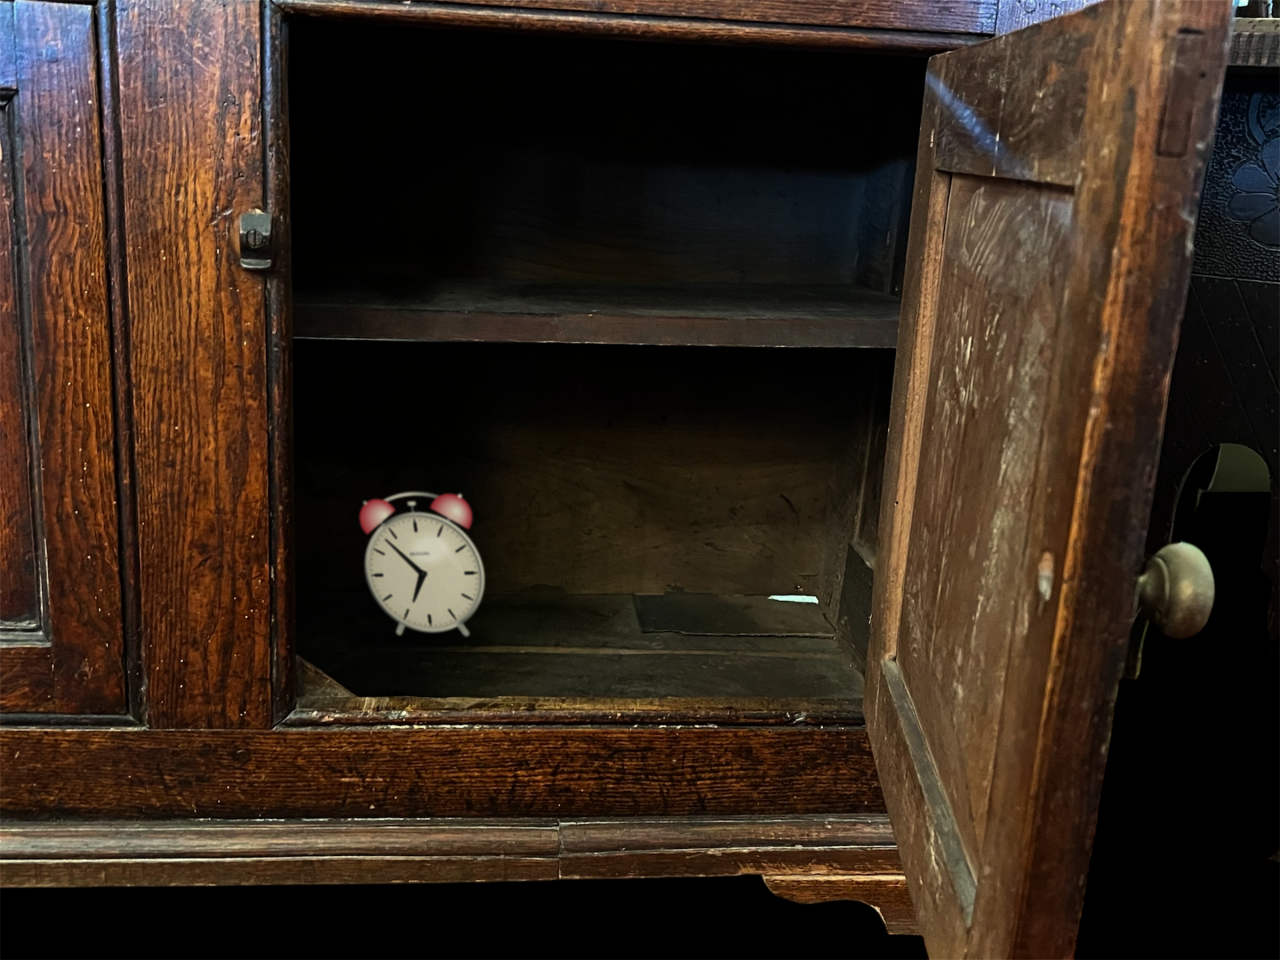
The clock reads 6.53
